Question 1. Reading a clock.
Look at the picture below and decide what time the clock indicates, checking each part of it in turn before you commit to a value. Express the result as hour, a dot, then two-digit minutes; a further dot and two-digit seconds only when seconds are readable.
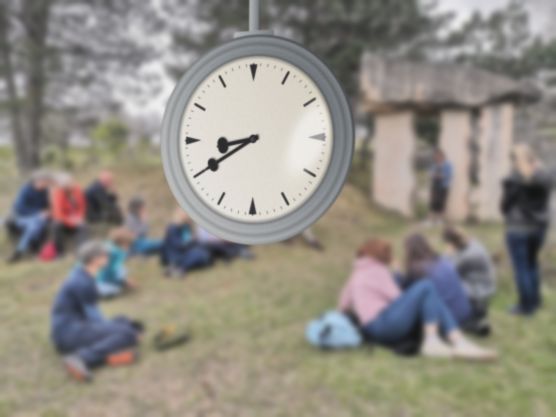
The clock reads 8.40
